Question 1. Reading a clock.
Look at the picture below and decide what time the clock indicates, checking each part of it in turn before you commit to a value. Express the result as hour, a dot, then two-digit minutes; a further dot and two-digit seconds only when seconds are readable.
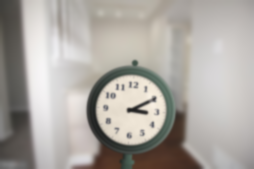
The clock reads 3.10
